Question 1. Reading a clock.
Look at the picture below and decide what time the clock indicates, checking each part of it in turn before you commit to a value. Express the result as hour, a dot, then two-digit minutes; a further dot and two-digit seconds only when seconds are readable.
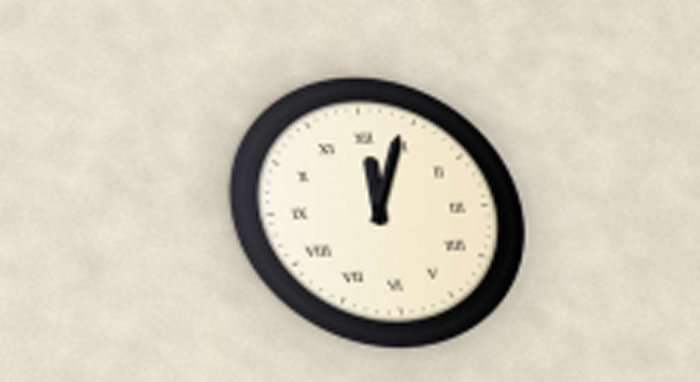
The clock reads 12.04
